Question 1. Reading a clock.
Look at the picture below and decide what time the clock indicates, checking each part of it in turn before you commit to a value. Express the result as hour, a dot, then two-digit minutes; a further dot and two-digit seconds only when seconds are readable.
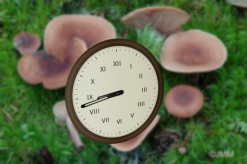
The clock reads 8.43
